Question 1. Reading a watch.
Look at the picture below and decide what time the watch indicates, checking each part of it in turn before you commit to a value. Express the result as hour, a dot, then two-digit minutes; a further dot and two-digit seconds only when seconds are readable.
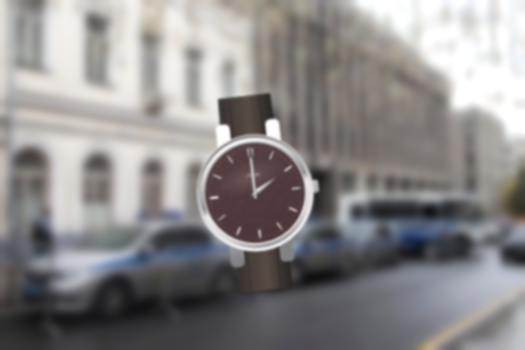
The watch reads 2.00
